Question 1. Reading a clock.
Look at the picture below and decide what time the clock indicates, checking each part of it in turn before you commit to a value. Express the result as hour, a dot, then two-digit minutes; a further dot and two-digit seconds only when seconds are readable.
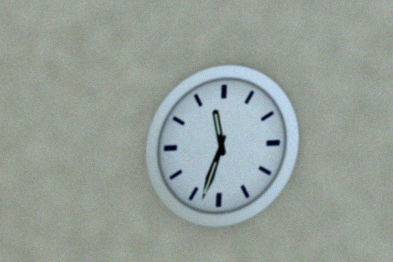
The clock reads 11.33
